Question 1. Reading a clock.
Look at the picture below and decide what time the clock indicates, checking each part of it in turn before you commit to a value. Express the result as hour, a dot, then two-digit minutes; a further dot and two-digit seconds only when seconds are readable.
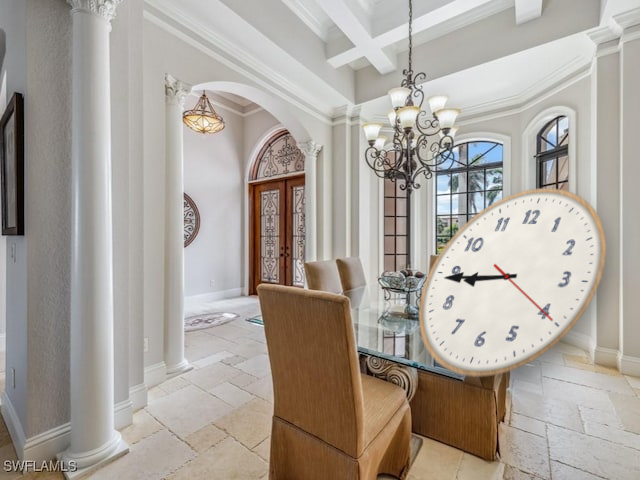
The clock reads 8.44.20
